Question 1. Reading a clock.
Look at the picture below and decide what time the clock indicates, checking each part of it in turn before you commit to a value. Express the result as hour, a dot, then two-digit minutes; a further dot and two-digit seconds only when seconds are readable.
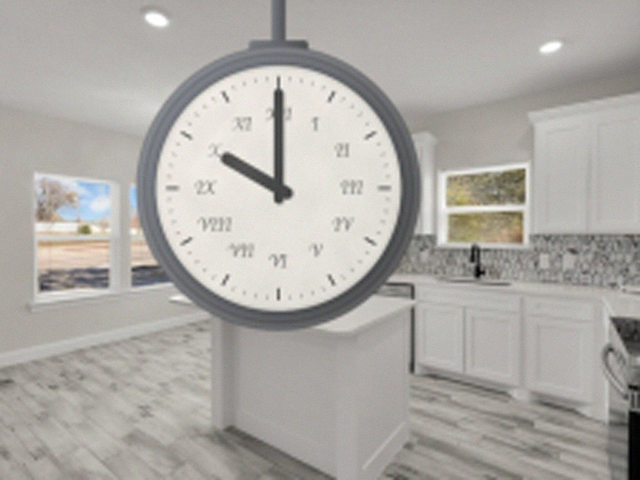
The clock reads 10.00
